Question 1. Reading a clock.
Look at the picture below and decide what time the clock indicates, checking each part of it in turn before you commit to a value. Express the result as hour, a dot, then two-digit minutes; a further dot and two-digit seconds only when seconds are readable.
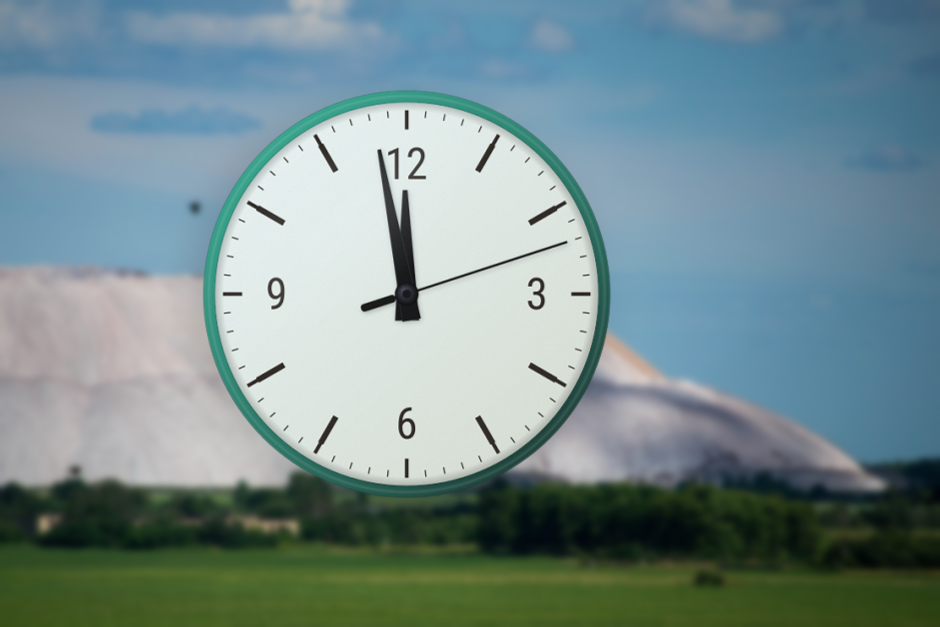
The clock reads 11.58.12
